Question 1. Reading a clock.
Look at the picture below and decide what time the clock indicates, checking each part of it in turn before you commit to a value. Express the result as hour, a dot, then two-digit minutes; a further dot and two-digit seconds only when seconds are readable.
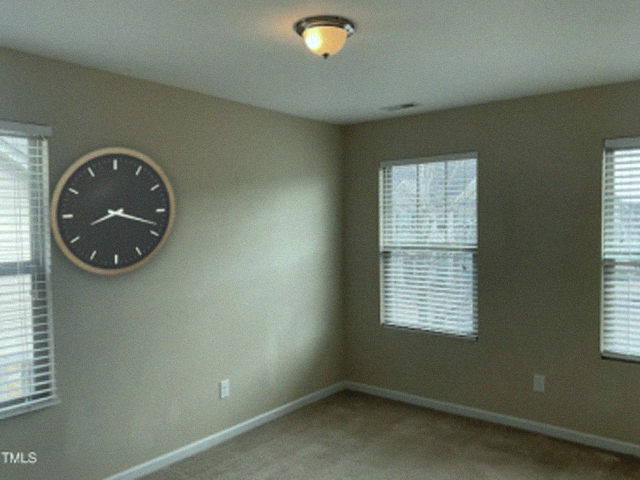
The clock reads 8.18
